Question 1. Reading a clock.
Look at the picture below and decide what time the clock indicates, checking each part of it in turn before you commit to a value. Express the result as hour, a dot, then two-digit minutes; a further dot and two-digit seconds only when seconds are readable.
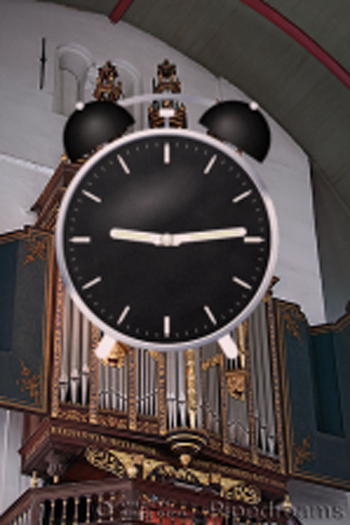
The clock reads 9.14
